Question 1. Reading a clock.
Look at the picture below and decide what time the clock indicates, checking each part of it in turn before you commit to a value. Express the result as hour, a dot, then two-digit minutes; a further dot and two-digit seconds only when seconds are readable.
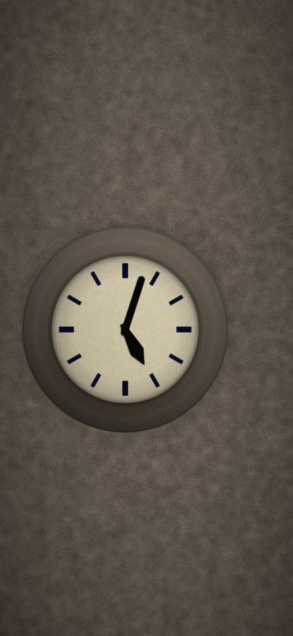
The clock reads 5.03
